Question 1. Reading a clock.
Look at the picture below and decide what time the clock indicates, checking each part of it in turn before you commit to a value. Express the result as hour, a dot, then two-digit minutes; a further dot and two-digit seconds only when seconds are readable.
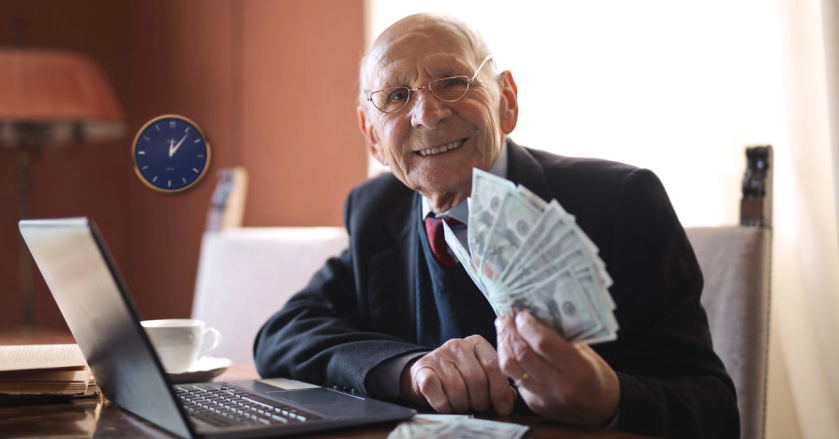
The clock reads 12.06
